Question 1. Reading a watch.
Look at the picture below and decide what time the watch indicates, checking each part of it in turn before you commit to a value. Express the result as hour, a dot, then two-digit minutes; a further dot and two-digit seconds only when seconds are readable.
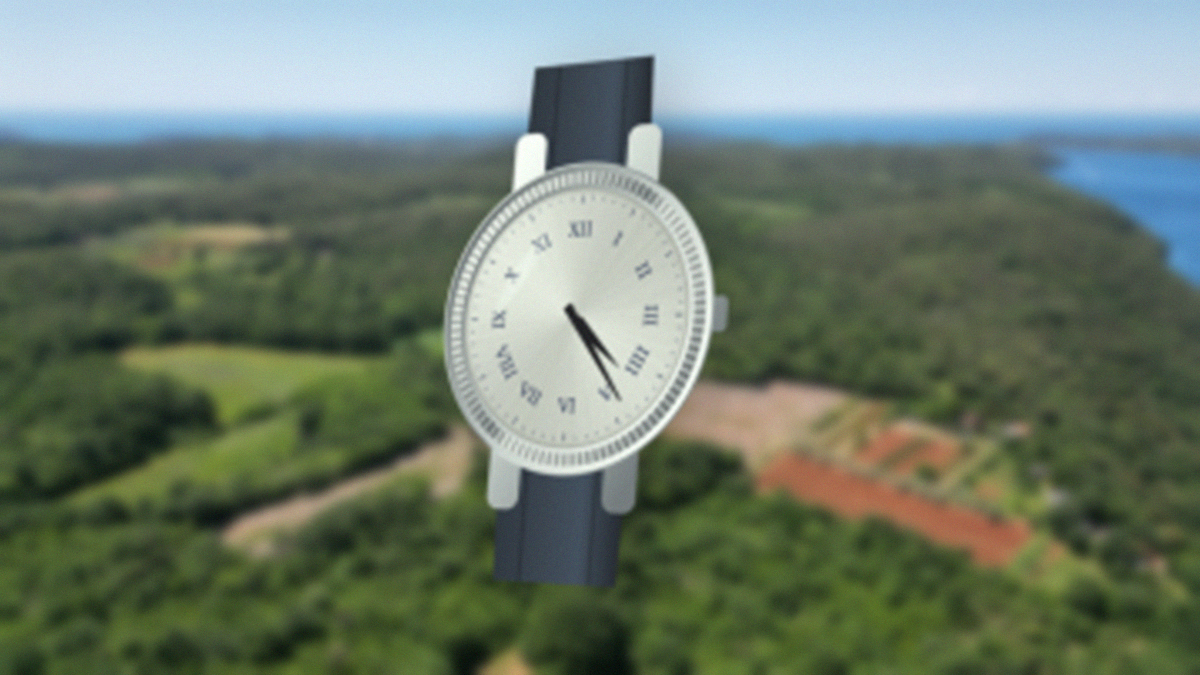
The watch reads 4.24
